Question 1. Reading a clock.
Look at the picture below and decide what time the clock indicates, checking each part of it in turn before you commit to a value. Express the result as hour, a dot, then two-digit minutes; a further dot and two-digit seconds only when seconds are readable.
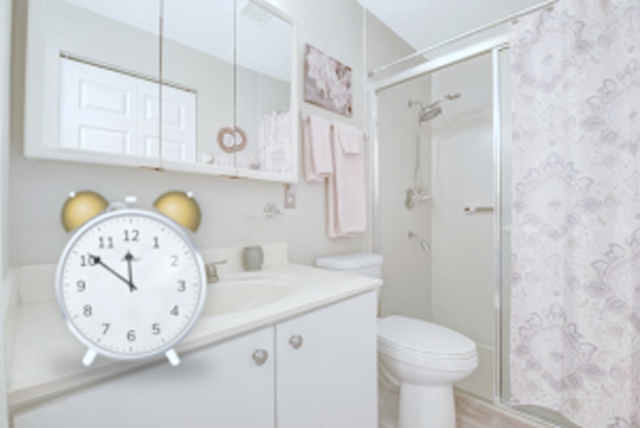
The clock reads 11.51
